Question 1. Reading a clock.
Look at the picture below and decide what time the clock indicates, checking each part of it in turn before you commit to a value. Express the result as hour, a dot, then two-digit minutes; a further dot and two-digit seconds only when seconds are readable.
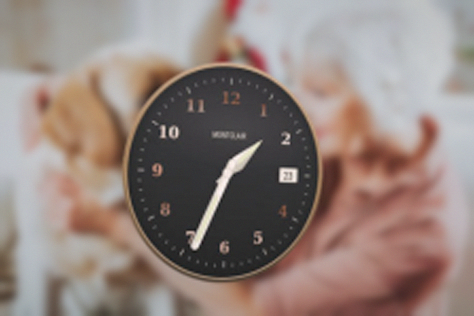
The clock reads 1.34
